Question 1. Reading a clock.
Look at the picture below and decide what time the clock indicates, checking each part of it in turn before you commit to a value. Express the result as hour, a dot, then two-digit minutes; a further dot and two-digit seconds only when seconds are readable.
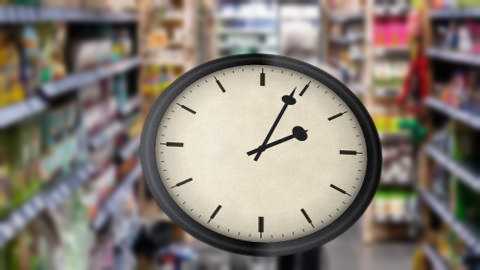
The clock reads 2.04
